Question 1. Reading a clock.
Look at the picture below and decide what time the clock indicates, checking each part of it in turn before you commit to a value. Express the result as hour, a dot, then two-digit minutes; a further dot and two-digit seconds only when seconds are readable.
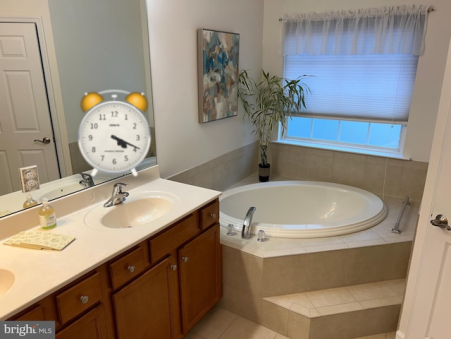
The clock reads 4.19
